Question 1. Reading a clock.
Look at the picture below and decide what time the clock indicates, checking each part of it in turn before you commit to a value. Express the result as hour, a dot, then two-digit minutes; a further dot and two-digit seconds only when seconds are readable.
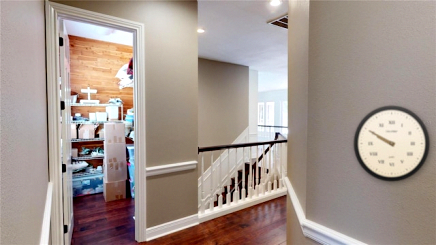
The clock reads 9.50
